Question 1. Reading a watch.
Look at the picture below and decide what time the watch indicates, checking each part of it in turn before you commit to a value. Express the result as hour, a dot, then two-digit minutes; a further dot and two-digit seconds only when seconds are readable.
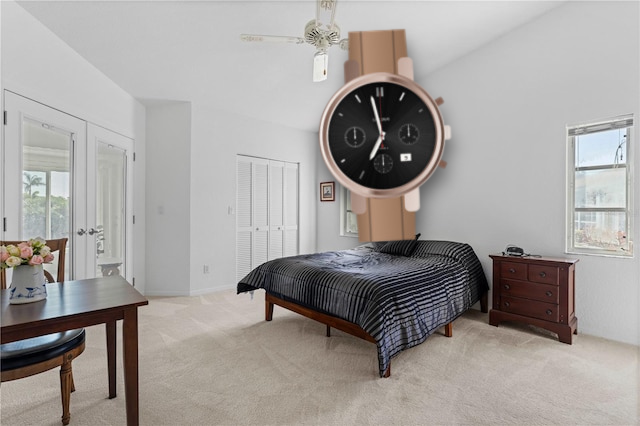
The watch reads 6.58
